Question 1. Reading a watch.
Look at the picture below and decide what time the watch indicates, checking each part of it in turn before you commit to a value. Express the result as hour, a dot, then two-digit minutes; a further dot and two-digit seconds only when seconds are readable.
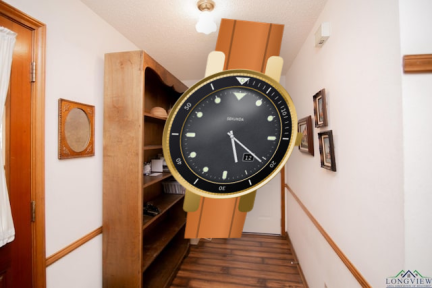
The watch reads 5.21
